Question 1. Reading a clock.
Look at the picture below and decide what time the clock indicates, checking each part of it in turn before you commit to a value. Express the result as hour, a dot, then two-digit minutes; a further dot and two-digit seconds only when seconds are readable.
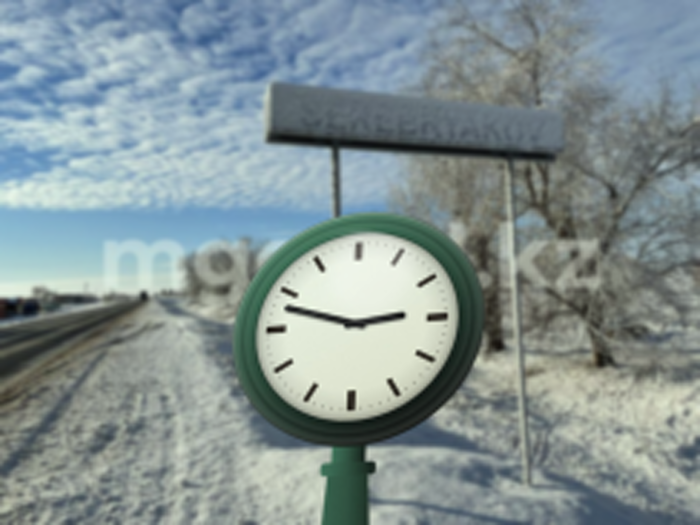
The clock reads 2.48
